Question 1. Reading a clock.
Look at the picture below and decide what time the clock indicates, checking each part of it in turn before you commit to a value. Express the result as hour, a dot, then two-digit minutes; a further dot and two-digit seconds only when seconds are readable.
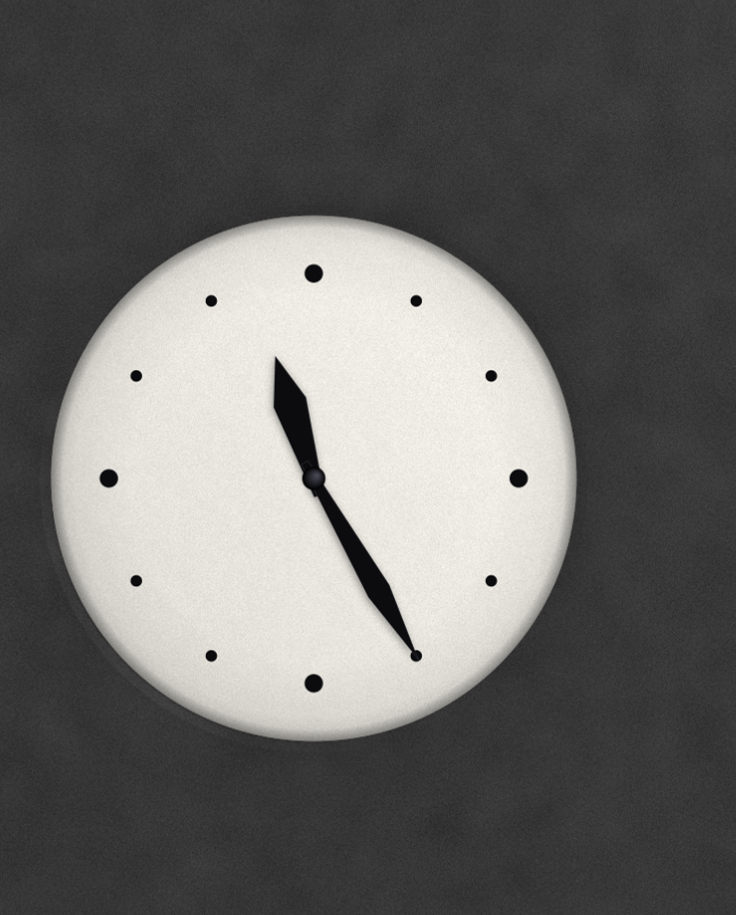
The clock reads 11.25
